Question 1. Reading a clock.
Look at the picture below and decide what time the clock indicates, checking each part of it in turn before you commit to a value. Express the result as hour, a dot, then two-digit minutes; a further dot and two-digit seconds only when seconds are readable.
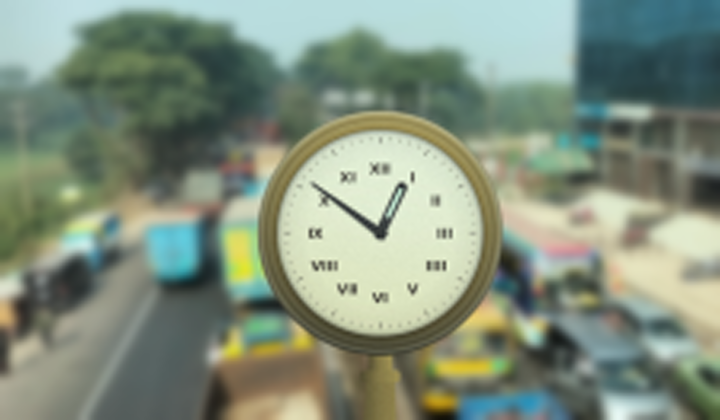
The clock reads 12.51
